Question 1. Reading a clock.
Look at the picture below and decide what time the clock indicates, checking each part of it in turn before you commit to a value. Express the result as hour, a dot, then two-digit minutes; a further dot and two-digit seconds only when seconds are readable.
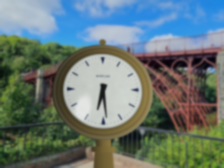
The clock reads 6.29
